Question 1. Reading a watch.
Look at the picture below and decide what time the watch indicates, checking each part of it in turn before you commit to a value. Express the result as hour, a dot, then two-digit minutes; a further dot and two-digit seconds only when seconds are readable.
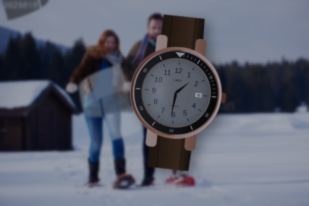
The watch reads 1.31
